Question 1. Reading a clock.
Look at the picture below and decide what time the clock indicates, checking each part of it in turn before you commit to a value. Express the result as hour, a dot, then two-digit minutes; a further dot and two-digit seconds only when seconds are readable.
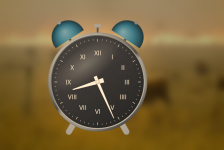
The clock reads 8.26
